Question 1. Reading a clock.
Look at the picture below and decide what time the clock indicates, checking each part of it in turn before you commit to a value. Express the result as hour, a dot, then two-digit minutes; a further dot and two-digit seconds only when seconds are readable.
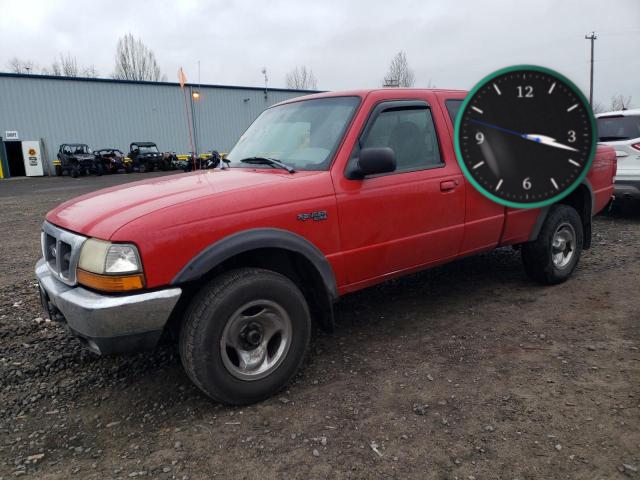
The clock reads 3.17.48
